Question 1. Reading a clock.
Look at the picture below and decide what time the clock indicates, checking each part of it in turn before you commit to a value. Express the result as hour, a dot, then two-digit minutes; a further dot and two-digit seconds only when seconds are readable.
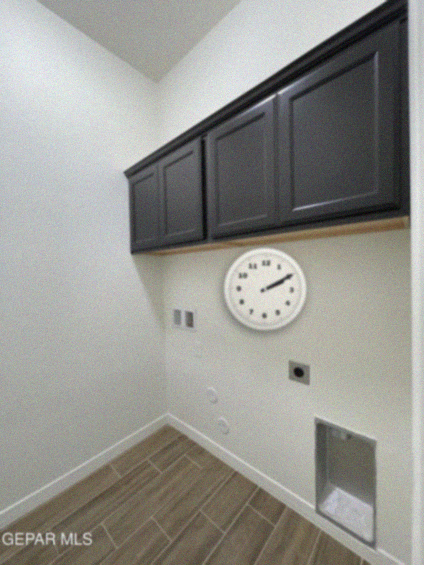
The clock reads 2.10
